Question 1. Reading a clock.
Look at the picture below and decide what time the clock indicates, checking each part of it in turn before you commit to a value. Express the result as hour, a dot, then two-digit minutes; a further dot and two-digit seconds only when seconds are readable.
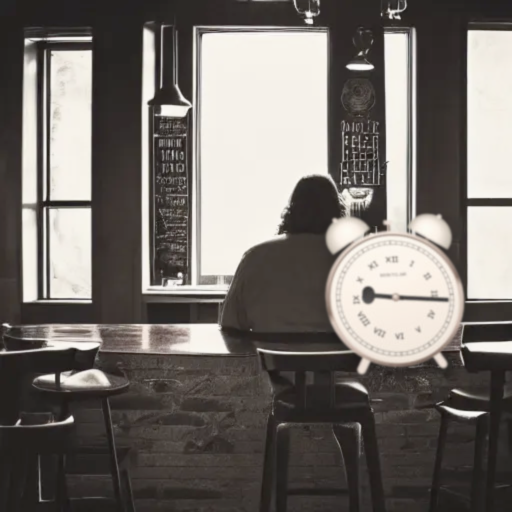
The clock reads 9.16
